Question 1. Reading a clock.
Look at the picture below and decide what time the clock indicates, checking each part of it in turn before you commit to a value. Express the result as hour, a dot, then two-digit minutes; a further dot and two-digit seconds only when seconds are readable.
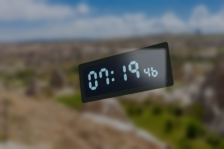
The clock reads 7.19.46
